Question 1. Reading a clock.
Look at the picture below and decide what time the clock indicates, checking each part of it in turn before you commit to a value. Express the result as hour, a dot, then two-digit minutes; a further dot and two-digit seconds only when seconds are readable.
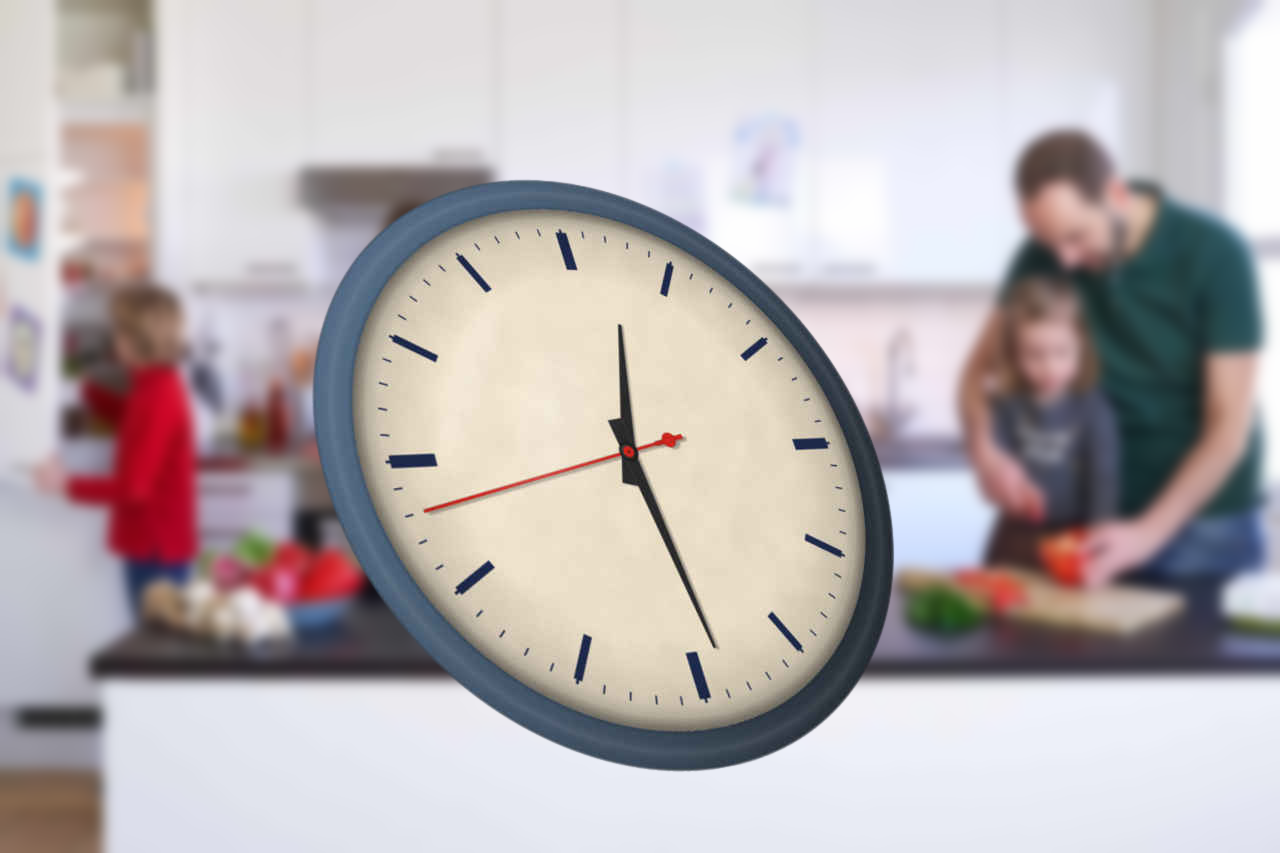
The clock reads 12.28.43
